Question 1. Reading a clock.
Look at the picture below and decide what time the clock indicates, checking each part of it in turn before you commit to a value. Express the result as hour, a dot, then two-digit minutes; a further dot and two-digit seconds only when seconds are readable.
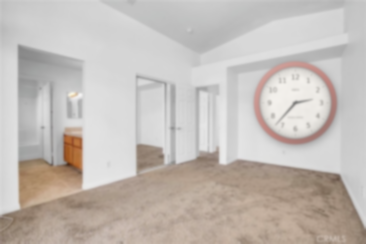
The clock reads 2.37
